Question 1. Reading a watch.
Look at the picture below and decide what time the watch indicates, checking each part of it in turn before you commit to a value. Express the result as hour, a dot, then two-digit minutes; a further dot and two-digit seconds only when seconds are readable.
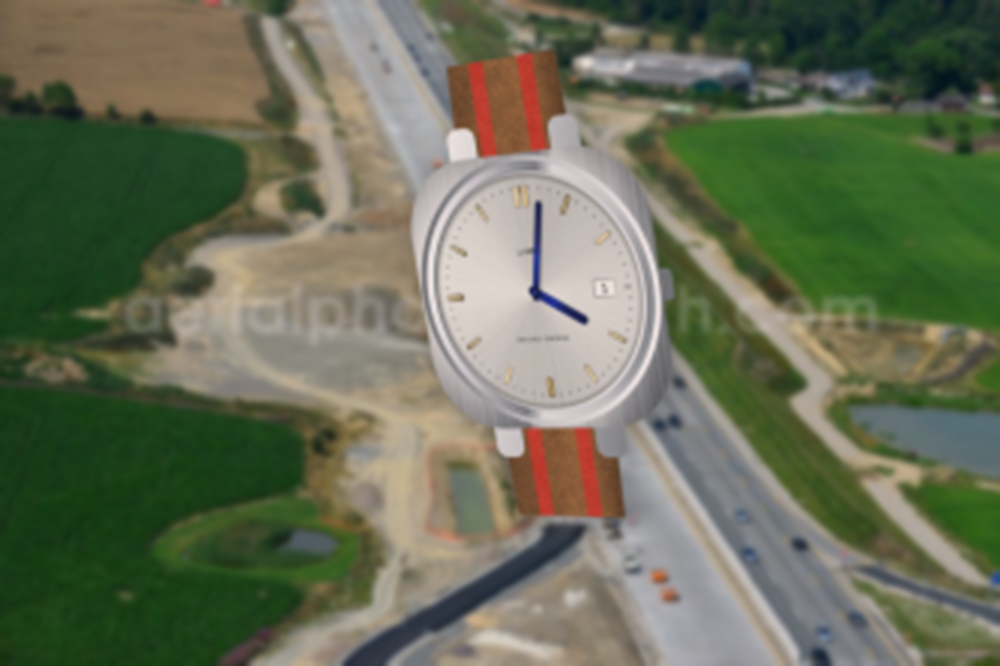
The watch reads 4.02
